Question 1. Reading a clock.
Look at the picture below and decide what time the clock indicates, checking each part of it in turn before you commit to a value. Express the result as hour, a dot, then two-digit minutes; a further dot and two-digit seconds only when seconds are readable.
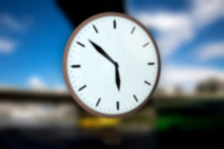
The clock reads 5.52
